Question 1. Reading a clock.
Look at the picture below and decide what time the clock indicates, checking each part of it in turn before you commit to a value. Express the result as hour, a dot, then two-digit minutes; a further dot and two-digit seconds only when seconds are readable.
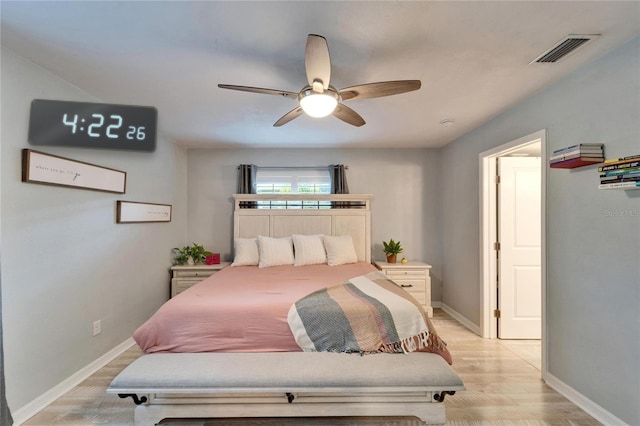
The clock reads 4.22.26
